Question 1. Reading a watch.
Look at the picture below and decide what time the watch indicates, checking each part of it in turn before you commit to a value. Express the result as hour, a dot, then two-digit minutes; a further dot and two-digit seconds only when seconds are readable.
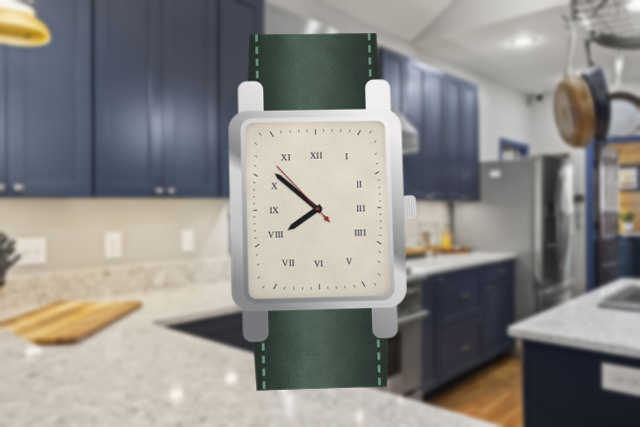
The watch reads 7.51.53
